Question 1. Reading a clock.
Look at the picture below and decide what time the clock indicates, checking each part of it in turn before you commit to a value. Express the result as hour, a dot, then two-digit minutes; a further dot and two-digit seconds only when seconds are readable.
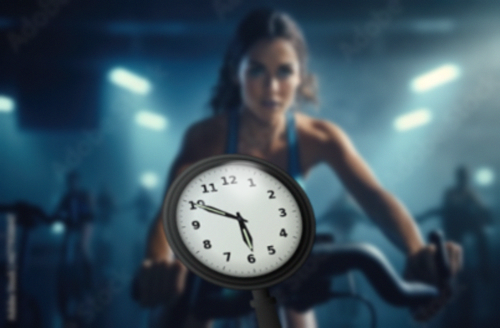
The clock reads 5.50
